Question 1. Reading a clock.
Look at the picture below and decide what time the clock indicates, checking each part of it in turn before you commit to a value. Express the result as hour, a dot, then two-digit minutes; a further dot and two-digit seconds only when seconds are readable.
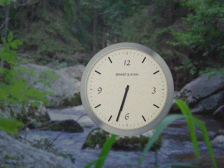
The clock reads 6.33
